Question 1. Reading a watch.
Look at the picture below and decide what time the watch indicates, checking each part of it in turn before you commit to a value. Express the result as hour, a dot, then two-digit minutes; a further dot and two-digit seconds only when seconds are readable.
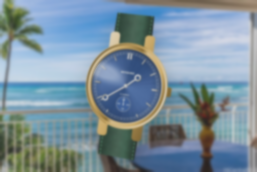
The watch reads 1.39
